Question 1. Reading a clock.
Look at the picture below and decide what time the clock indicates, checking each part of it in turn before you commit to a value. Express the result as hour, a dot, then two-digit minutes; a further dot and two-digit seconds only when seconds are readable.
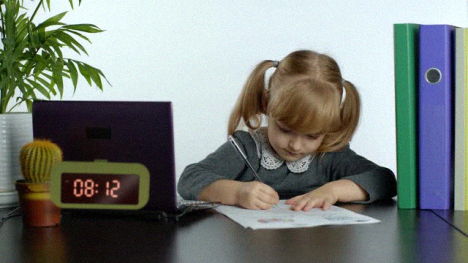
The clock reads 8.12
